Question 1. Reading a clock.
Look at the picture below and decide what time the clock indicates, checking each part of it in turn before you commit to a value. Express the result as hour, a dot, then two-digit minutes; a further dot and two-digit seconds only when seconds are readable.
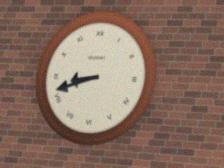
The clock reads 8.42
